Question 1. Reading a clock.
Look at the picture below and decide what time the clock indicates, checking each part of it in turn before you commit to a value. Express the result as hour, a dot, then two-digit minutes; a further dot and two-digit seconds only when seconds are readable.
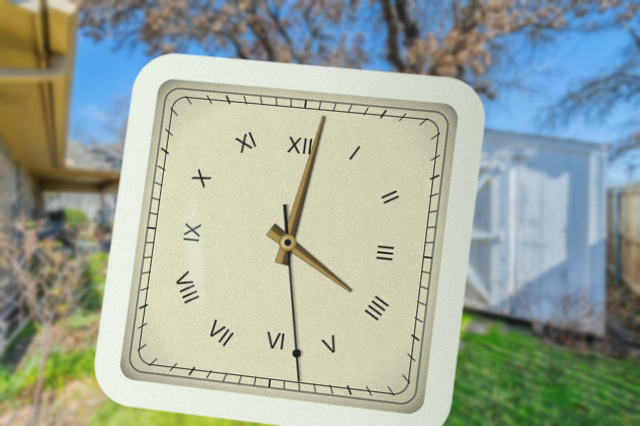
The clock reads 4.01.28
